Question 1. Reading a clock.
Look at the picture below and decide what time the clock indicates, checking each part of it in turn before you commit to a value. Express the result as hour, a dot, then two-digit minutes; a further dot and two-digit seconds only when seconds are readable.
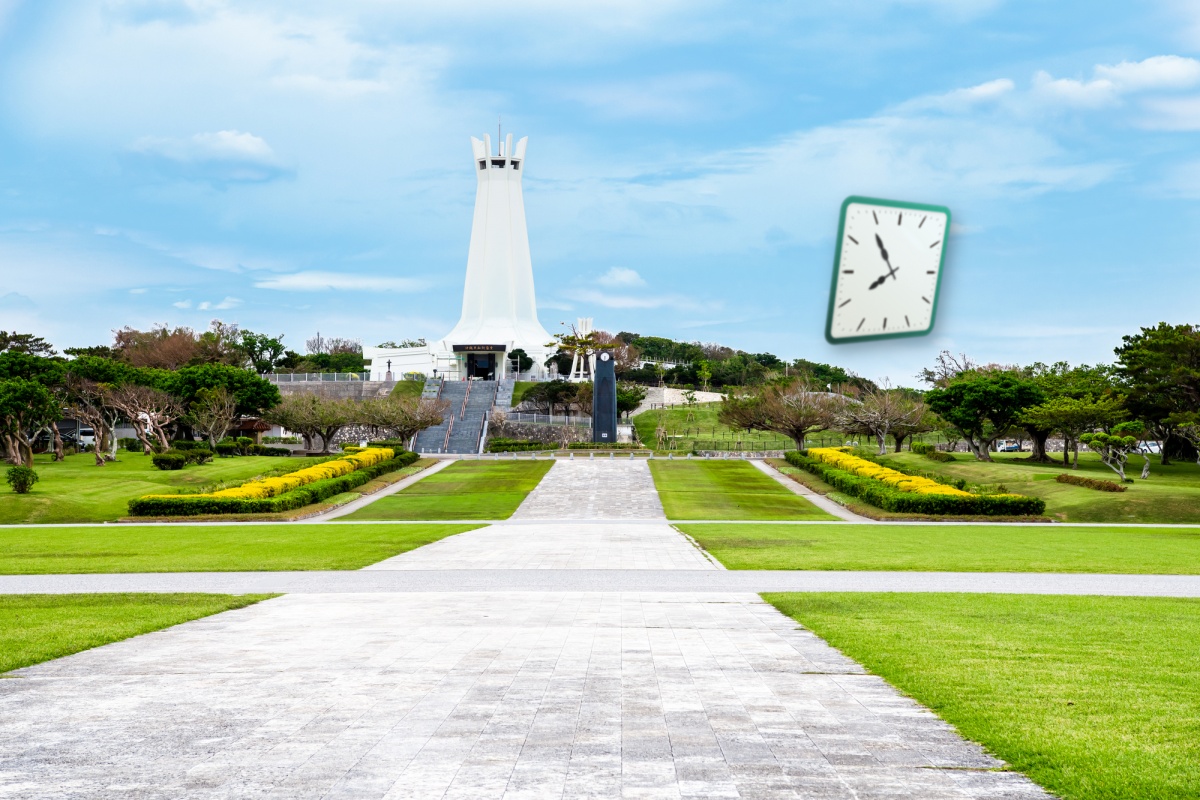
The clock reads 7.54
